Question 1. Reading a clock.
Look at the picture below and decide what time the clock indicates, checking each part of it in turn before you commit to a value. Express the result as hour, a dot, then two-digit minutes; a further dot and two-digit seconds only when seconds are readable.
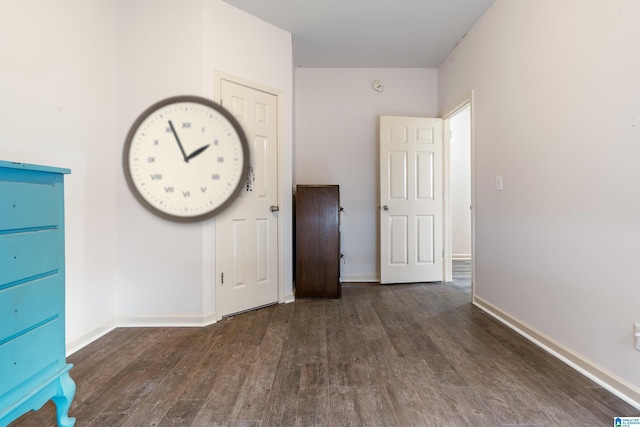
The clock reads 1.56
